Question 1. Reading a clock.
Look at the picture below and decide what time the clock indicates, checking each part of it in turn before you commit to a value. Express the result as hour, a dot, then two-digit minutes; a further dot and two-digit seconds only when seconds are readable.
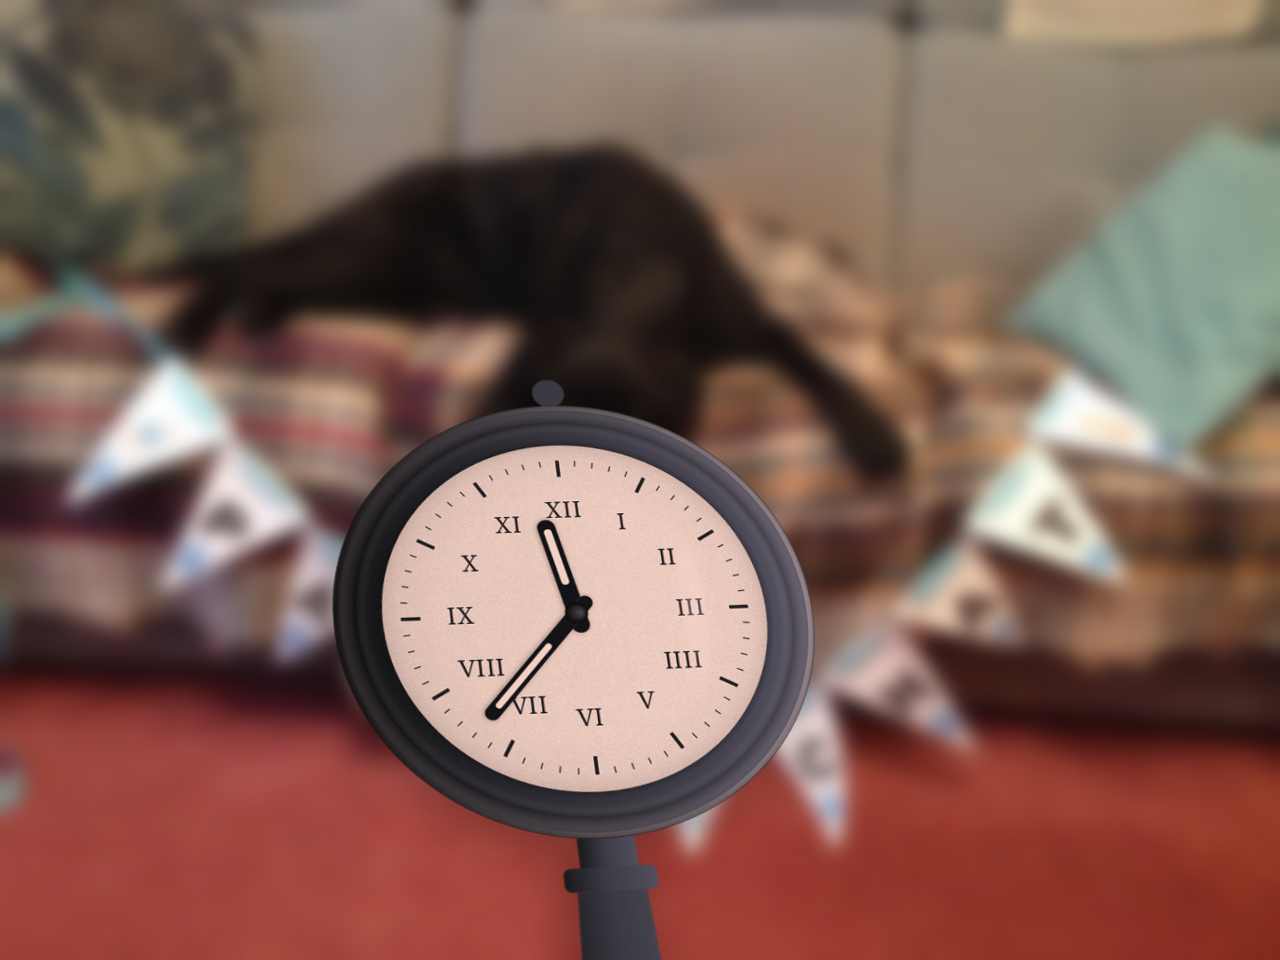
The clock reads 11.37
